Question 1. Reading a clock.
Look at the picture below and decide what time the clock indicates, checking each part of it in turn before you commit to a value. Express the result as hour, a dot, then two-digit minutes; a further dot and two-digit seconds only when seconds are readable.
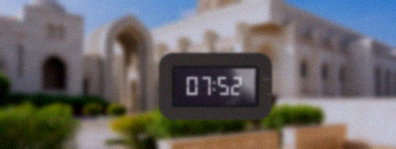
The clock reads 7.52
